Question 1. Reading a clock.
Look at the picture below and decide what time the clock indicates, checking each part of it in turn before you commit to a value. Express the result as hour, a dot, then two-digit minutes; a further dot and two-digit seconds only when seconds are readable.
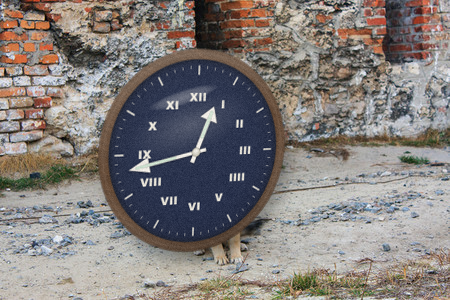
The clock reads 12.43
